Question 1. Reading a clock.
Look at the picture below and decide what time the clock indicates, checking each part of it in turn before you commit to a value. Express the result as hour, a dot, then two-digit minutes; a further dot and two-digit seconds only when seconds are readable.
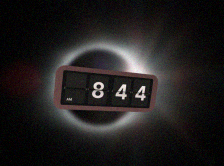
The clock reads 8.44
